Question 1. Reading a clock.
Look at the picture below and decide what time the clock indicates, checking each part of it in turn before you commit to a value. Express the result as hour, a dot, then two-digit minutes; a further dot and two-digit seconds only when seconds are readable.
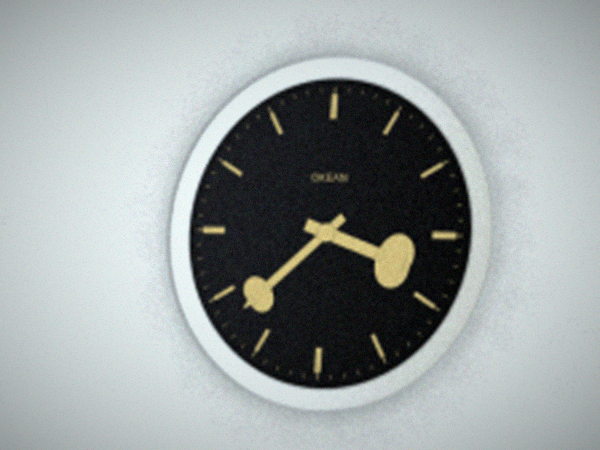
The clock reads 3.38
